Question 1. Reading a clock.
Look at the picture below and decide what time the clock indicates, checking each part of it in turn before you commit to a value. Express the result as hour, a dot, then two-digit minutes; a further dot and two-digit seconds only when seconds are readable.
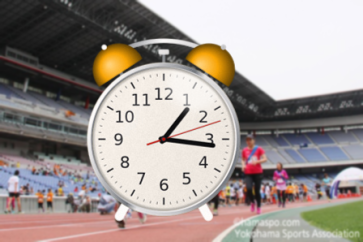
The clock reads 1.16.12
